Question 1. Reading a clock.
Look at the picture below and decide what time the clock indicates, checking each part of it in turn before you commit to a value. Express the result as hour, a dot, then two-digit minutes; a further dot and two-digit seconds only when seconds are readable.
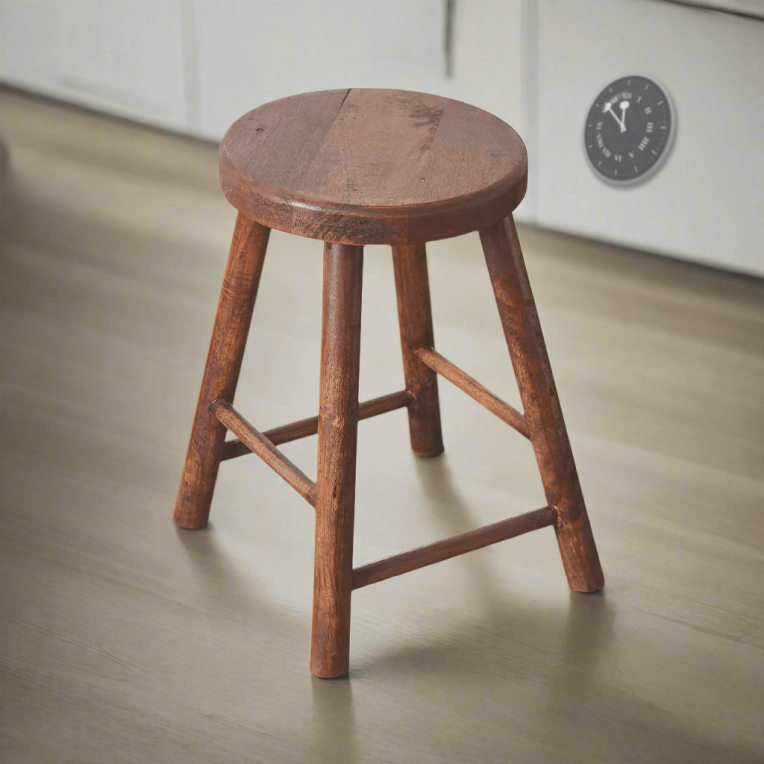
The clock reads 11.52
